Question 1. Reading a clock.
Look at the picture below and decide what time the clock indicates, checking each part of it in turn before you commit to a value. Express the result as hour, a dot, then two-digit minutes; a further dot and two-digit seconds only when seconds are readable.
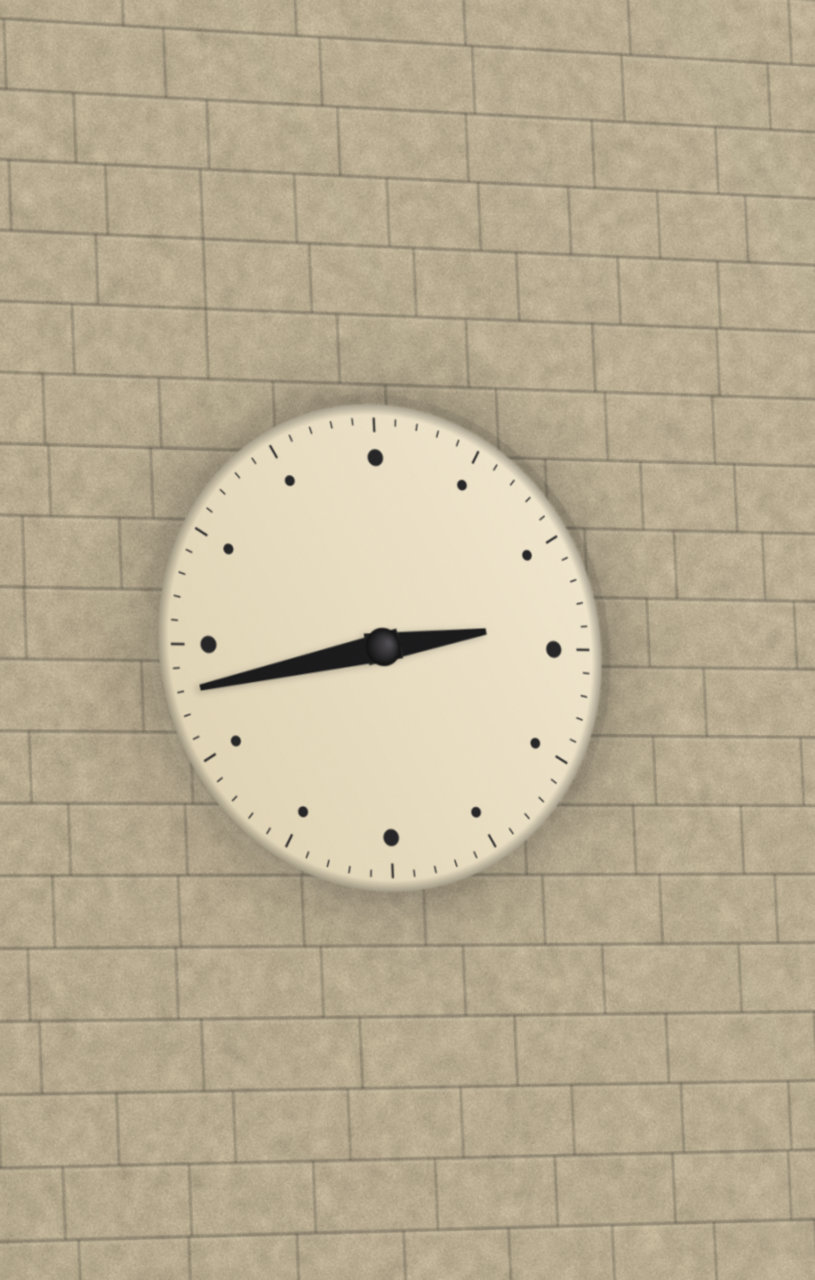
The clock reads 2.43
